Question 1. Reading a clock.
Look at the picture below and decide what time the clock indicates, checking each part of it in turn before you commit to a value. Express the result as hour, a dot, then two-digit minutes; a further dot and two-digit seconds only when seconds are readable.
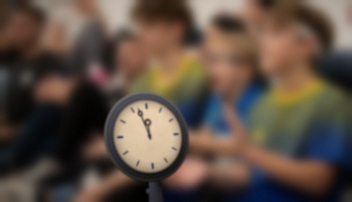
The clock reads 11.57
